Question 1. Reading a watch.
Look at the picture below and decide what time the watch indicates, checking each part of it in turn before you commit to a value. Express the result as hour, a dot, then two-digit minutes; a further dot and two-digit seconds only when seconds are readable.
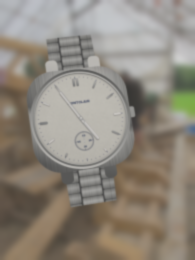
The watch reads 4.55
